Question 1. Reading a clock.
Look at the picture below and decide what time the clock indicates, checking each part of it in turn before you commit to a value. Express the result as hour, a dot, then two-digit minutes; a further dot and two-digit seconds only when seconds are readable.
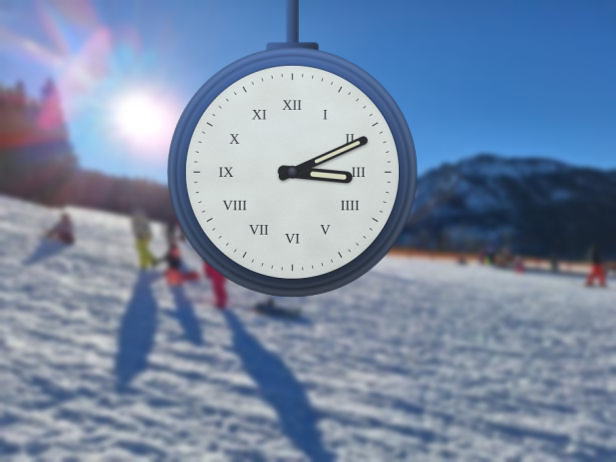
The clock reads 3.11
